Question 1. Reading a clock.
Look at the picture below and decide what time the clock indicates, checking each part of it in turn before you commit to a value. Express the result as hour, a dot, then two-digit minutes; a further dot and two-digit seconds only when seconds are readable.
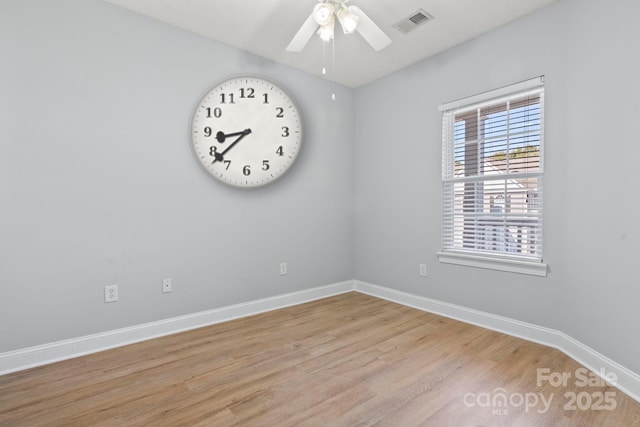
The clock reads 8.38
